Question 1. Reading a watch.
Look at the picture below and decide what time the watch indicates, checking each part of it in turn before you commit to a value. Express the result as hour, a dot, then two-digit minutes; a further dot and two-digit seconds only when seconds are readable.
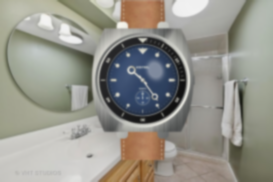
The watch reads 10.24
